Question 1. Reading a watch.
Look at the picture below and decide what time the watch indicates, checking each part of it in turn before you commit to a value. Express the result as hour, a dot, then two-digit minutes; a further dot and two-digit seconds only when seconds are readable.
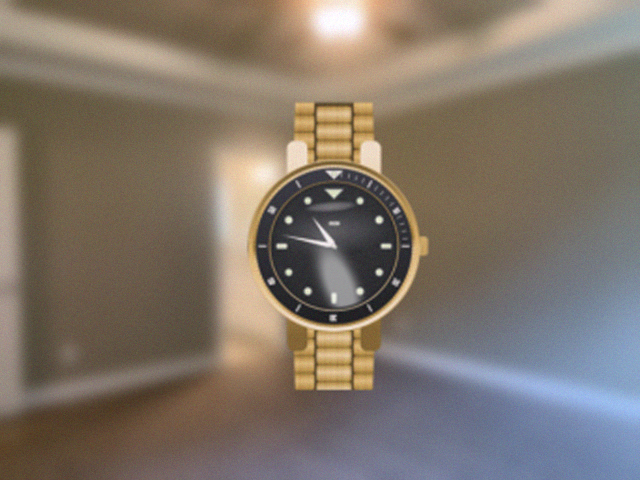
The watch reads 10.47
